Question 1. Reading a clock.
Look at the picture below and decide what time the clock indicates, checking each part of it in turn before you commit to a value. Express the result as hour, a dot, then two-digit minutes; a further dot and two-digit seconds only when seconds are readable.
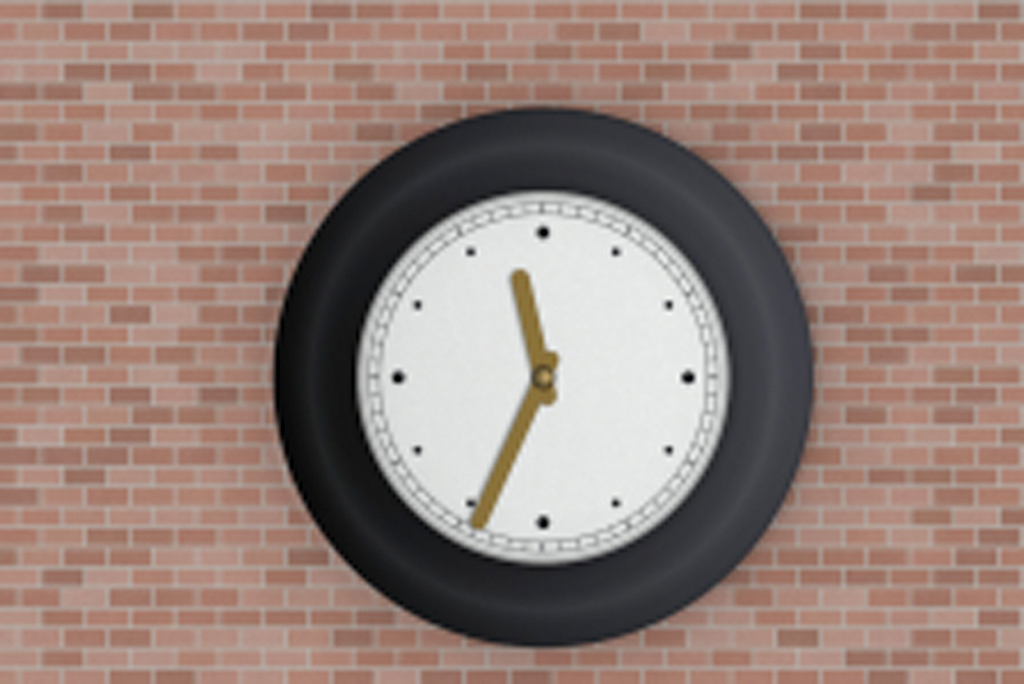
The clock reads 11.34
